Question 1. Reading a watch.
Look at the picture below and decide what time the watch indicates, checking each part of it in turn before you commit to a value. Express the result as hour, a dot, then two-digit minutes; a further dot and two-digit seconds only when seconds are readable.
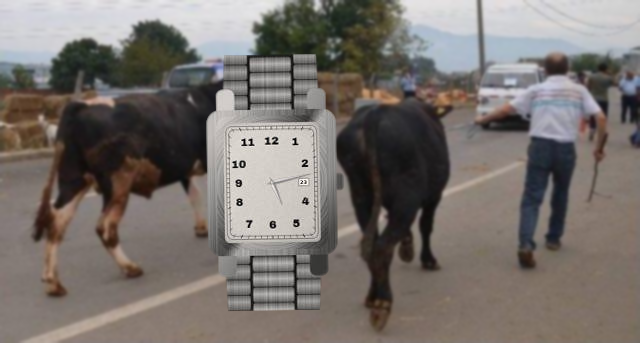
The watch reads 5.13
